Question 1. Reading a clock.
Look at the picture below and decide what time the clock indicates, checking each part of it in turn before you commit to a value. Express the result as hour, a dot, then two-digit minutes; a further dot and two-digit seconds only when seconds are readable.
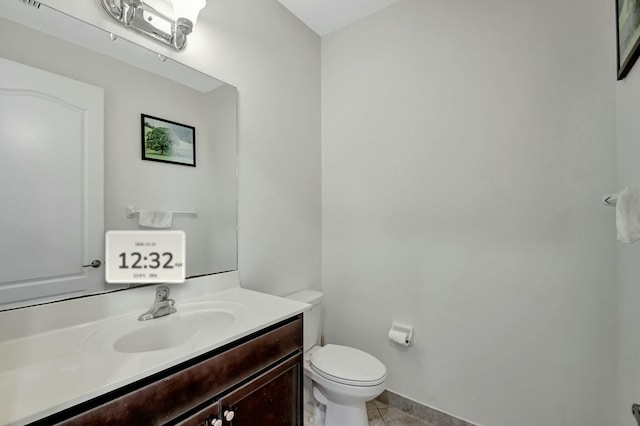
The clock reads 12.32
